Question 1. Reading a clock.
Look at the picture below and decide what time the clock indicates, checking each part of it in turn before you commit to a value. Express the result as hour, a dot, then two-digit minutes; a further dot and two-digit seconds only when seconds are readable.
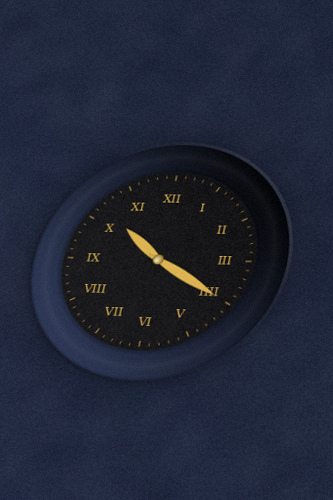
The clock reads 10.20
